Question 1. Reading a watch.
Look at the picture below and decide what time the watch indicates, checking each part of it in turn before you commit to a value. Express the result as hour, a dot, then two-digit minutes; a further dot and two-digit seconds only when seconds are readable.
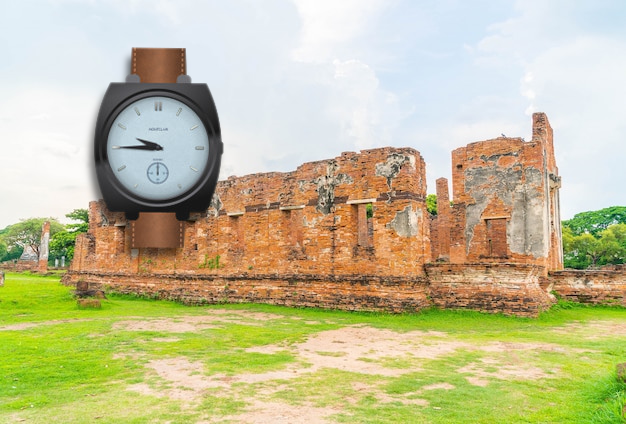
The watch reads 9.45
